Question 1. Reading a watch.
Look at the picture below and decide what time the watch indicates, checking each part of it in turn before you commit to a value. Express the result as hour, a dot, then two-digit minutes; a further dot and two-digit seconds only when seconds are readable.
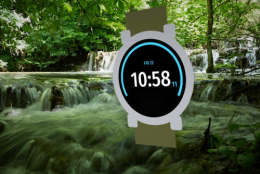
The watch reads 10.58
